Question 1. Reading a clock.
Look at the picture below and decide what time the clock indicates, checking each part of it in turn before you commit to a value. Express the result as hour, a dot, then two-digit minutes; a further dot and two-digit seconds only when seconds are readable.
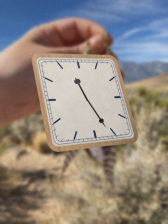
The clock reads 11.26
